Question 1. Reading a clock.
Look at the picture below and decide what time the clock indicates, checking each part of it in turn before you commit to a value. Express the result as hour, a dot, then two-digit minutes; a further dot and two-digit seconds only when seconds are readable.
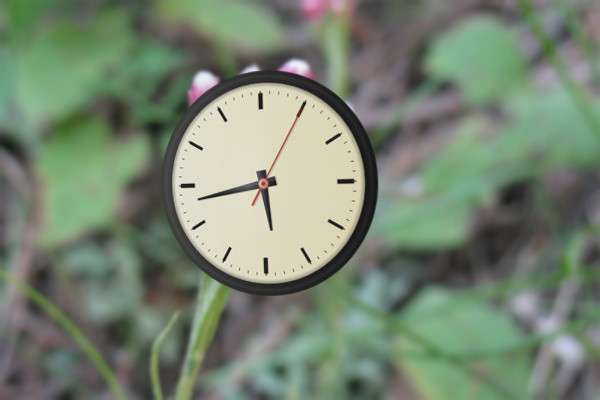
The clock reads 5.43.05
